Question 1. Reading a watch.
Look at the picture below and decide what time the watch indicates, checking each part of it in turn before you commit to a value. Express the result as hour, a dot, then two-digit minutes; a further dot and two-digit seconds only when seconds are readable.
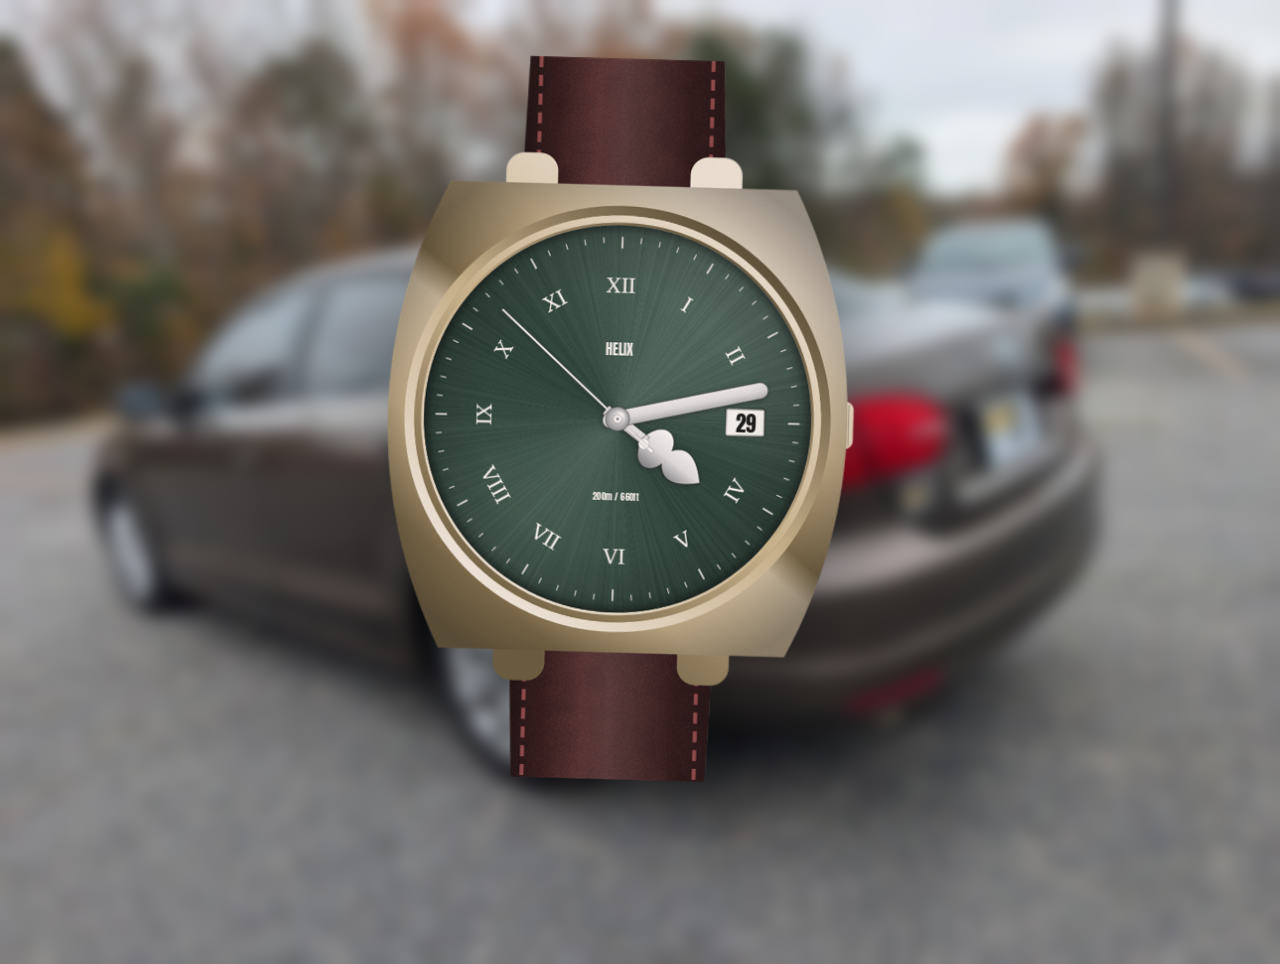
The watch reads 4.12.52
